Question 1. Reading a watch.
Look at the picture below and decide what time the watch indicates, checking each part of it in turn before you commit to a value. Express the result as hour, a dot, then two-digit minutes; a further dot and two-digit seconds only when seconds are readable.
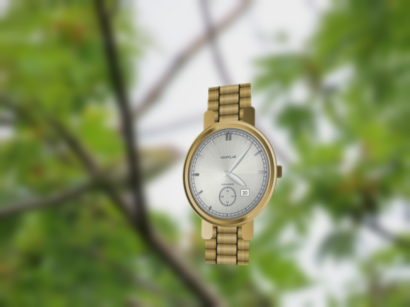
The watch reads 4.07
